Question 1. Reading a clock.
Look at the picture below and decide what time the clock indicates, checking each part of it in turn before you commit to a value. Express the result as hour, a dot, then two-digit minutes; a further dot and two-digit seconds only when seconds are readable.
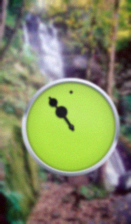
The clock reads 10.54
